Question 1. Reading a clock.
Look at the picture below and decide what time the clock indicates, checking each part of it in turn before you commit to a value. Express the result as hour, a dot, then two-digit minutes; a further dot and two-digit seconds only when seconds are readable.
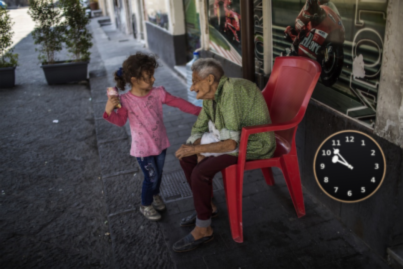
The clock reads 9.53
